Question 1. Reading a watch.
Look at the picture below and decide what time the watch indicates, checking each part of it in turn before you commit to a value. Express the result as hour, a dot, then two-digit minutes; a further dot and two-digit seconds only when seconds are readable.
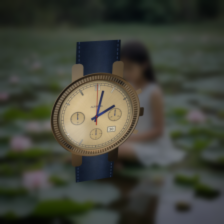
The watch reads 2.02
